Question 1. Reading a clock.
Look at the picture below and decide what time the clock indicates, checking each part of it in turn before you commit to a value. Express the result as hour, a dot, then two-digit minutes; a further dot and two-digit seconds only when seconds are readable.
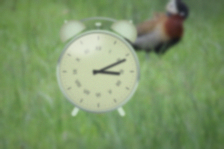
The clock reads 3.11
